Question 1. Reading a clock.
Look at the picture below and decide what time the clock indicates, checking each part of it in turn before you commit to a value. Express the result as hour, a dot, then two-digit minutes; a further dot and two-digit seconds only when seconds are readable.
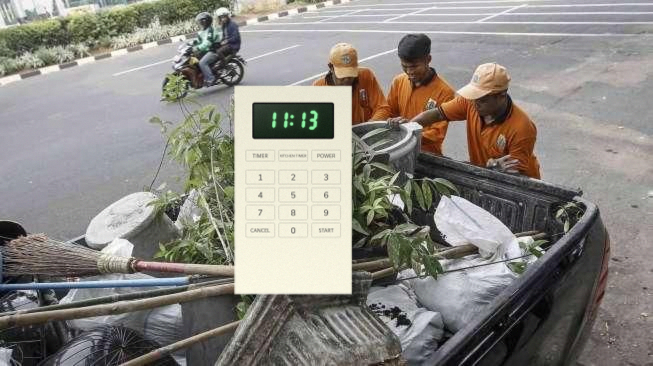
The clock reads 11.13
